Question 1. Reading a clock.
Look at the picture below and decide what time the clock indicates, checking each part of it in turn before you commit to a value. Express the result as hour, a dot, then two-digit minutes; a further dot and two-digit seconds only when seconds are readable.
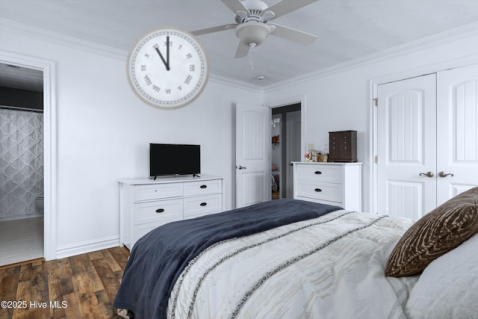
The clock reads 11.00
